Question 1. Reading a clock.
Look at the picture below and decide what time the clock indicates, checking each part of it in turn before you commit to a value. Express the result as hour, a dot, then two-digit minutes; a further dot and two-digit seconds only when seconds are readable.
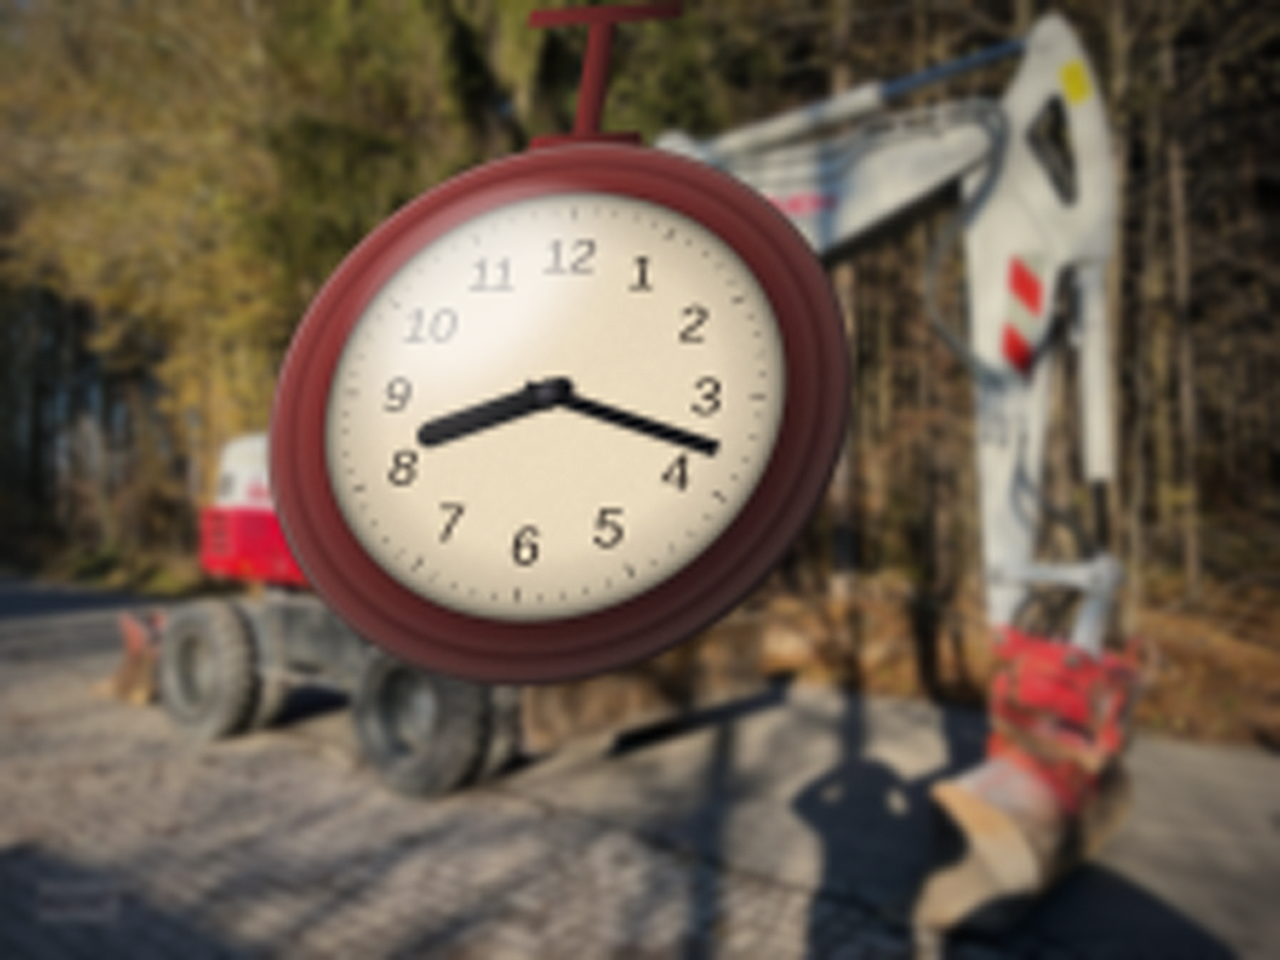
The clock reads 8.18
